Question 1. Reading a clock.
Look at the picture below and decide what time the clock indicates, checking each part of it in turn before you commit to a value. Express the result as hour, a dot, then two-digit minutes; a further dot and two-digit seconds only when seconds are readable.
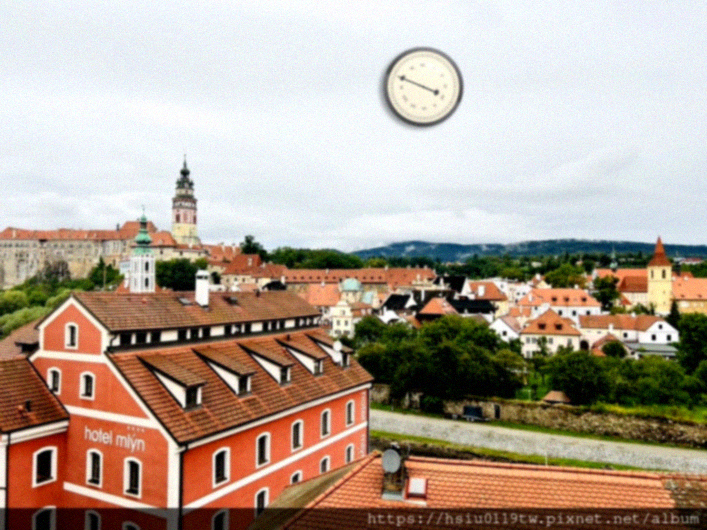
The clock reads 3.49
